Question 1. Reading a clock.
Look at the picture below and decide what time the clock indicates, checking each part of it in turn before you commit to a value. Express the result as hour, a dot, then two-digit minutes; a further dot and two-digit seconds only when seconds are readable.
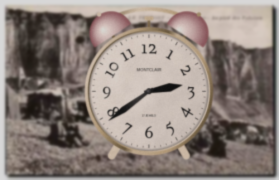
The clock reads 2.39
